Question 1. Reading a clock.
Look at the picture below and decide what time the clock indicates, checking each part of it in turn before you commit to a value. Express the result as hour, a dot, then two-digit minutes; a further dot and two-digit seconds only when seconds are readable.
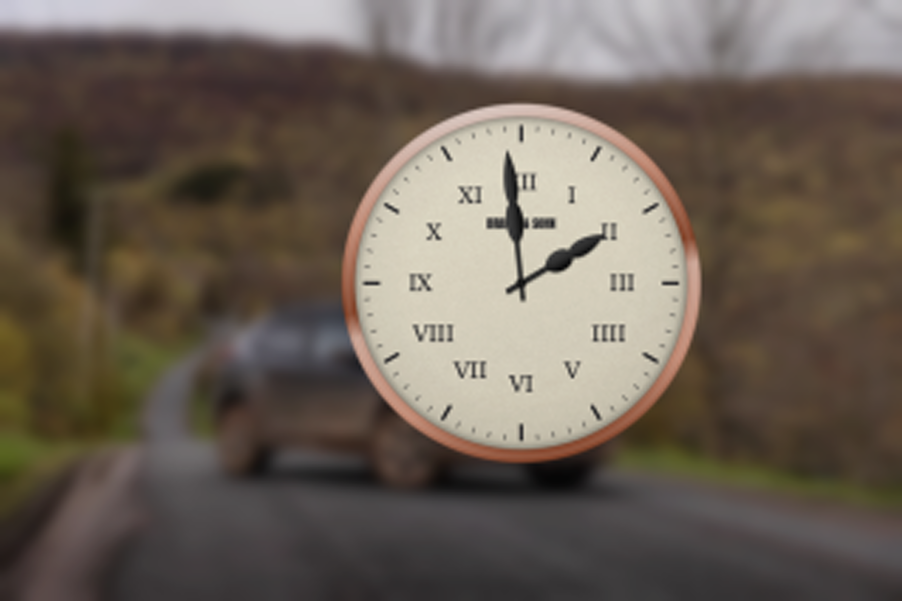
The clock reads 1.59
